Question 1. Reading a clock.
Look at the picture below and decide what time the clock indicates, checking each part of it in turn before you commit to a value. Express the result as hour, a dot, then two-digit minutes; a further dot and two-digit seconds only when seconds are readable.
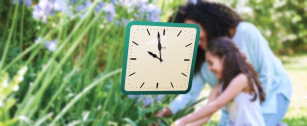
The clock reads 9.58
